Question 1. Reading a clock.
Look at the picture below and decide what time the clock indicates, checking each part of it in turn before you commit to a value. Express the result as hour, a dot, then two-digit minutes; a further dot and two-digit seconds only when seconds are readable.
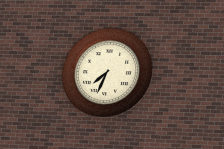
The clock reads 7.33
